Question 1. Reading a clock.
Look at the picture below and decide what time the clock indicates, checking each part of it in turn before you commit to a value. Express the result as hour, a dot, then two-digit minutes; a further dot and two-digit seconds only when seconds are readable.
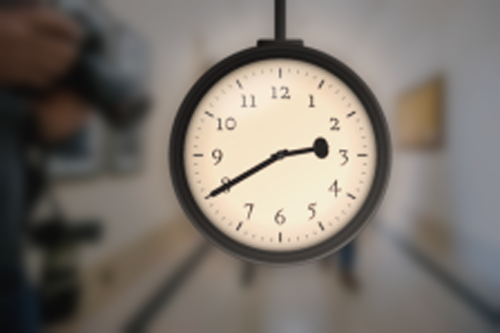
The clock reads 2.40
